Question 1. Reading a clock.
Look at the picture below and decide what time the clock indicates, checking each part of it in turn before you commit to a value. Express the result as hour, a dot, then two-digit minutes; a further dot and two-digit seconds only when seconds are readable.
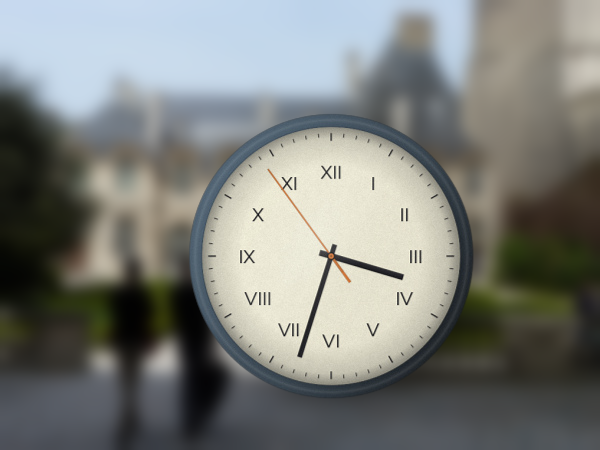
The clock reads 3.32.54
